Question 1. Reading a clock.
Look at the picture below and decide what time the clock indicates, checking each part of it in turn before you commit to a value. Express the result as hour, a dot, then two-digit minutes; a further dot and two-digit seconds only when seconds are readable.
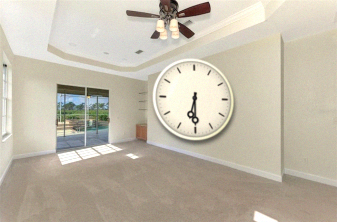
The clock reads 6.30
